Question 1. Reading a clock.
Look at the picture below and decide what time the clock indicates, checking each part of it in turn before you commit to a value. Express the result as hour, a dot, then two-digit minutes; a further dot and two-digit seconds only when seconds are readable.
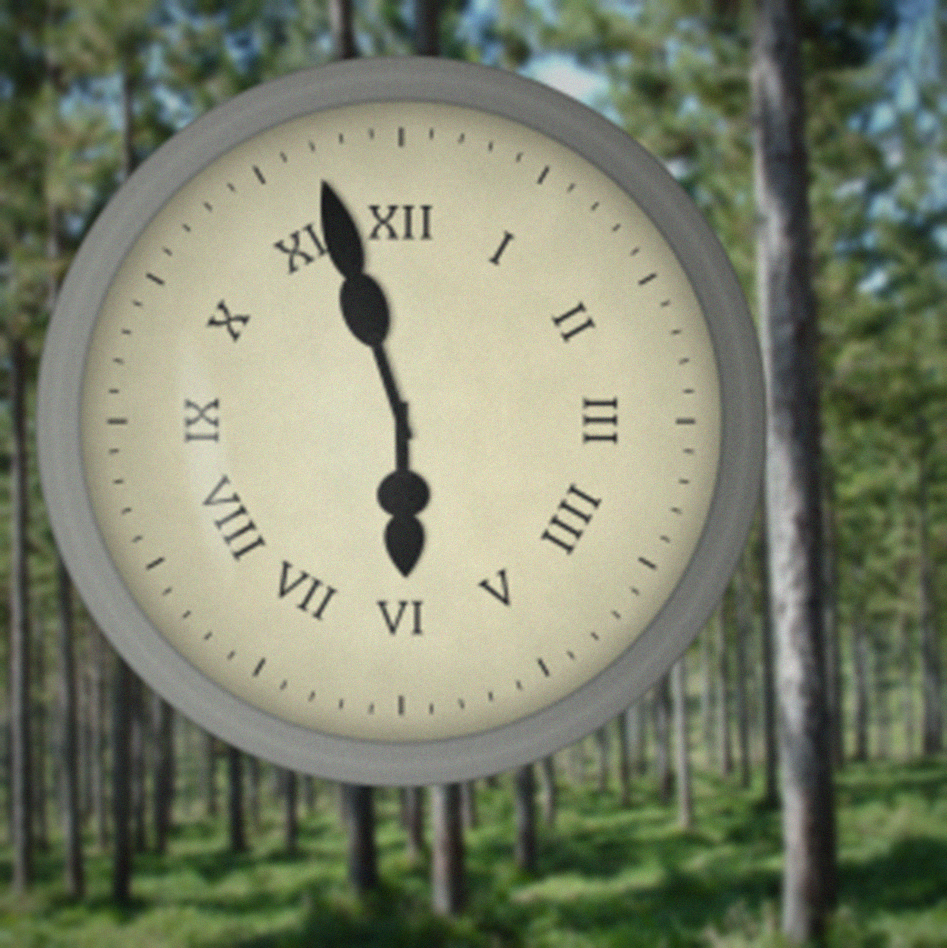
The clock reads 5.57
